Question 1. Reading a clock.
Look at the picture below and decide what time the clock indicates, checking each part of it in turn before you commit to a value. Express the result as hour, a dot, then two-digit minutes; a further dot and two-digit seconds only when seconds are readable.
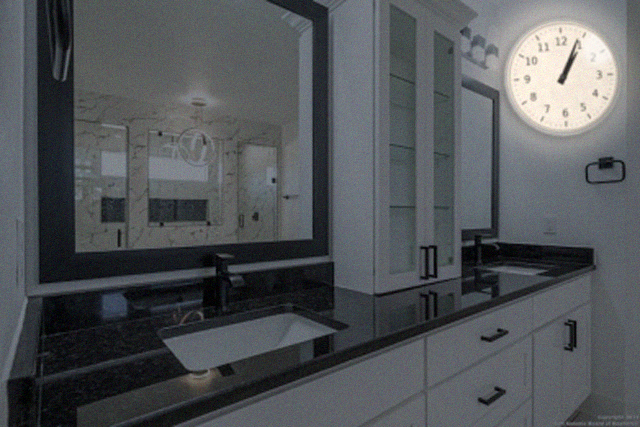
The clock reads 1.04
